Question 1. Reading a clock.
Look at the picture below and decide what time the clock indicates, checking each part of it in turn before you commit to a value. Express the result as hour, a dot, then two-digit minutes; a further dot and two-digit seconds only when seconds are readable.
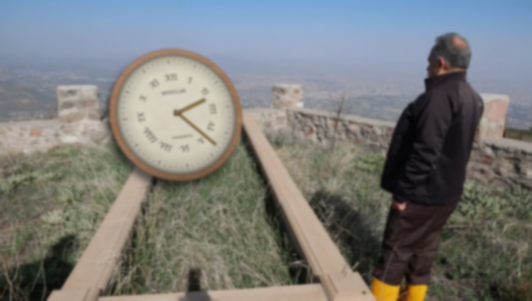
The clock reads 2.23
